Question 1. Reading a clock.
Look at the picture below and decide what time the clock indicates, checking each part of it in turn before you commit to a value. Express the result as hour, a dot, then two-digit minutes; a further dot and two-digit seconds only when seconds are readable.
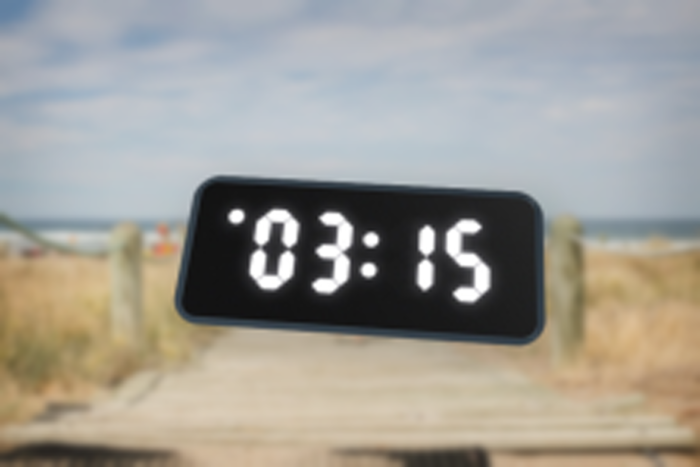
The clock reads 3.15
